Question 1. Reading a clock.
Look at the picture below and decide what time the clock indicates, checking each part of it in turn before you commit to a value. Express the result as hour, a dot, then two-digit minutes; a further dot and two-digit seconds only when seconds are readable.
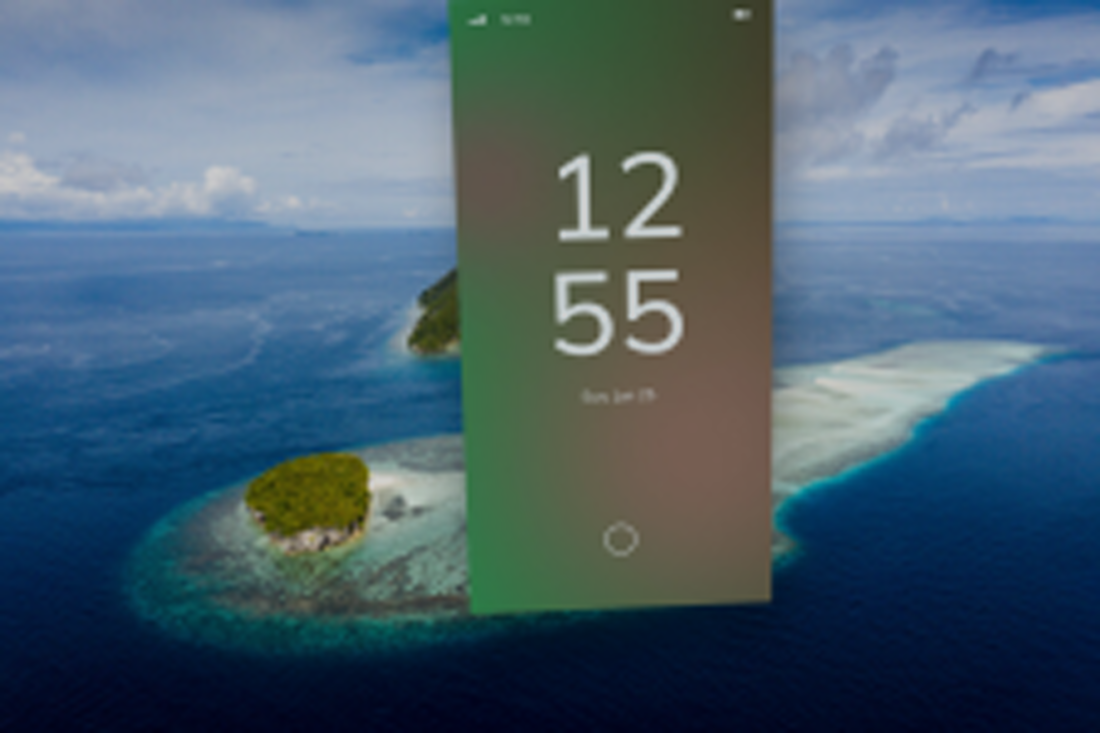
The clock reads 12.55
